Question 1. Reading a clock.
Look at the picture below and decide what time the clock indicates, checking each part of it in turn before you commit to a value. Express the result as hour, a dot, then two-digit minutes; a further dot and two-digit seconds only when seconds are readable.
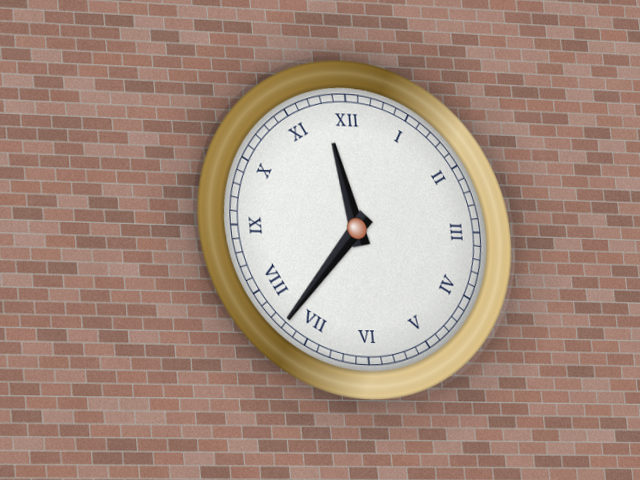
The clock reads 11.37
